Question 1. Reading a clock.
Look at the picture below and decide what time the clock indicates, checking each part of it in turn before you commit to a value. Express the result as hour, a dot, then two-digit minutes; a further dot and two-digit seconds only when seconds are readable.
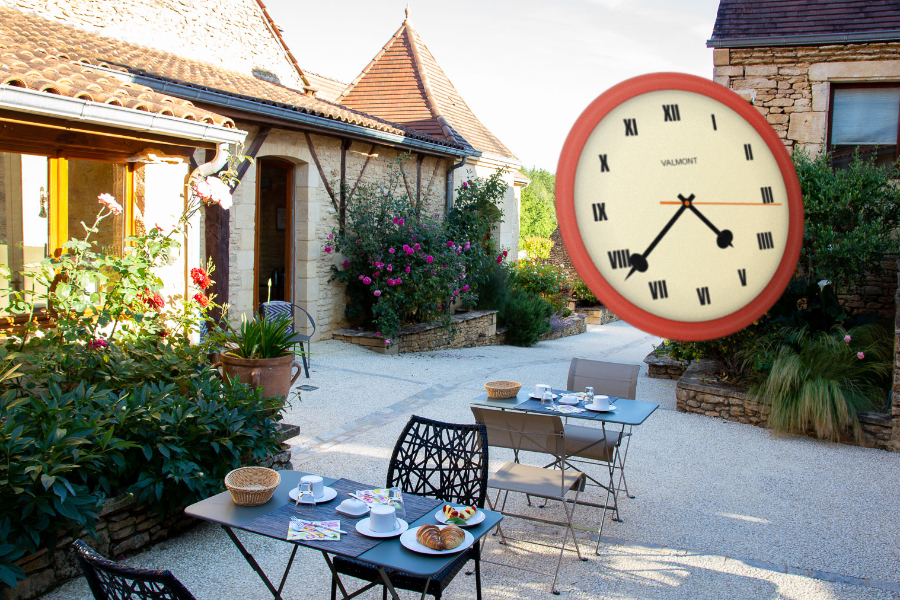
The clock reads 4.38.16
